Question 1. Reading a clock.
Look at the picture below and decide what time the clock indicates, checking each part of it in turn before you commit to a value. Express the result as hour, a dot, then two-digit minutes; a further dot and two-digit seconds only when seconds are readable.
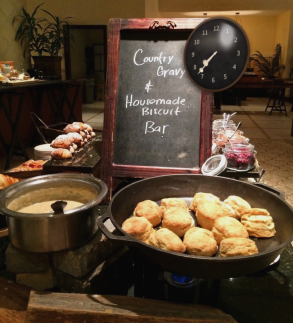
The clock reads 7.37
